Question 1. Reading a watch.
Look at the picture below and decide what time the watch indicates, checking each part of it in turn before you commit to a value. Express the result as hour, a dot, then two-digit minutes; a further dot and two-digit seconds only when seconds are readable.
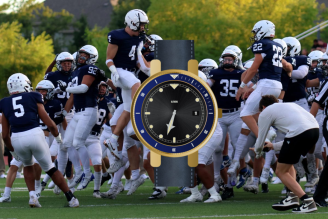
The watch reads 6.33
